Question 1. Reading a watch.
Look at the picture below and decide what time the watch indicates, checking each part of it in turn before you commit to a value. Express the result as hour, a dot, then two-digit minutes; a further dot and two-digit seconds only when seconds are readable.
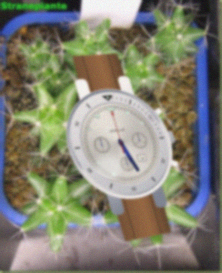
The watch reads 5.27
